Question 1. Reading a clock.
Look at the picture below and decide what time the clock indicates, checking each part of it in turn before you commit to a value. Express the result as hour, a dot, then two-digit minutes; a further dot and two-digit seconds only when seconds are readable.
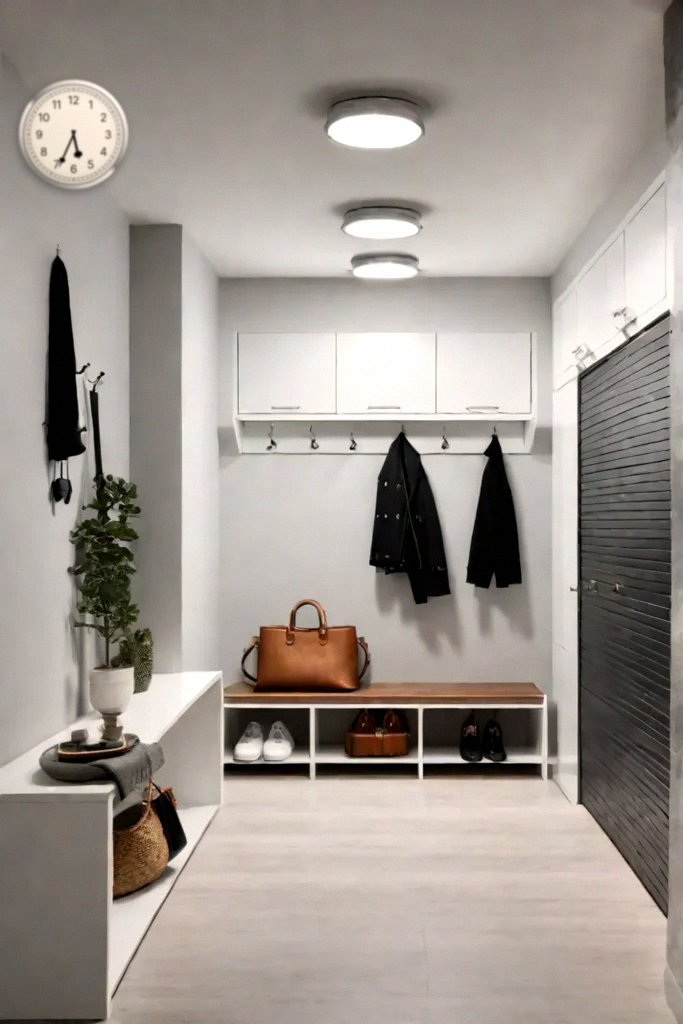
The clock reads 5.34
